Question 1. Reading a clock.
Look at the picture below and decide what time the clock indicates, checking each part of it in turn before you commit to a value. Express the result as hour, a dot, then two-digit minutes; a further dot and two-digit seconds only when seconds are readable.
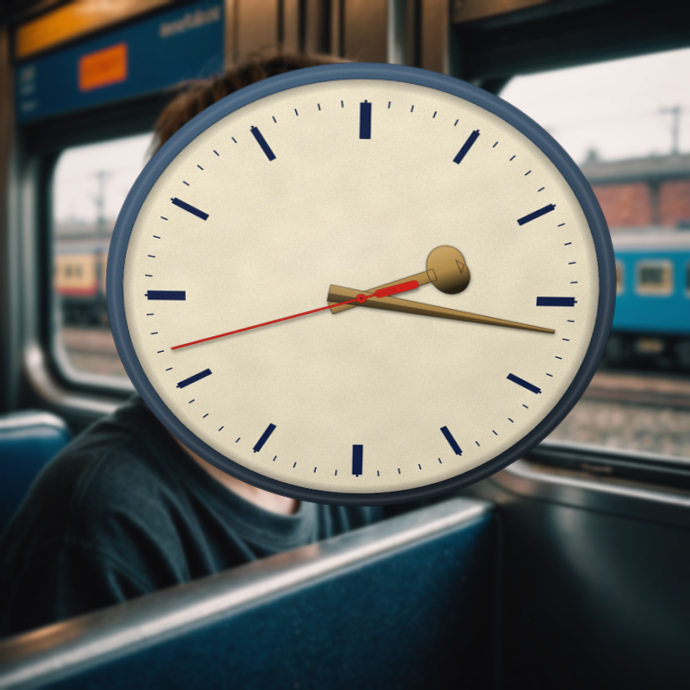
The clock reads 2.16.42
